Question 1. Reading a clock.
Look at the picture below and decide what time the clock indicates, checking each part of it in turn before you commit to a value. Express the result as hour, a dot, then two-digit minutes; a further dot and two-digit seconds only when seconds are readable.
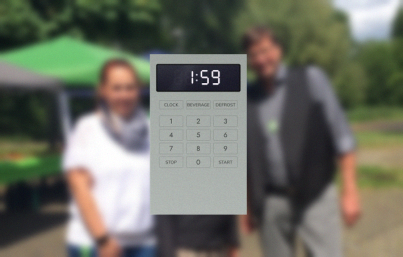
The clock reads 1.59
